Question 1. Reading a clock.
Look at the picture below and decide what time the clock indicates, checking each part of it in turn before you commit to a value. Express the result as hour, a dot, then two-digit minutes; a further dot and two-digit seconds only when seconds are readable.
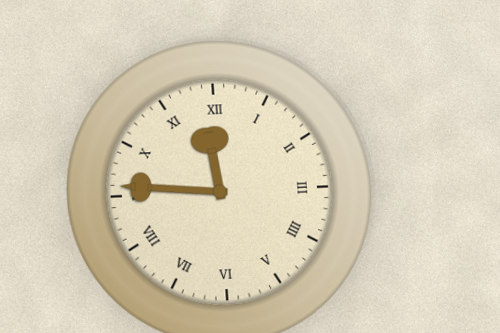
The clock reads 11.46
